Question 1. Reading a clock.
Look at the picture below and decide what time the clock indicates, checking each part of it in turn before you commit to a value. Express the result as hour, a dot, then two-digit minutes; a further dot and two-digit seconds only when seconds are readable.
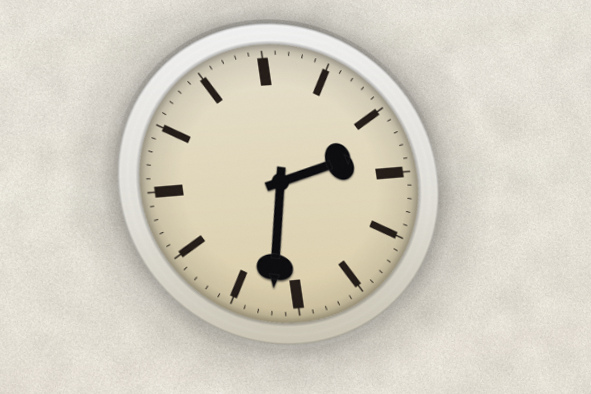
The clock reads 2.32
